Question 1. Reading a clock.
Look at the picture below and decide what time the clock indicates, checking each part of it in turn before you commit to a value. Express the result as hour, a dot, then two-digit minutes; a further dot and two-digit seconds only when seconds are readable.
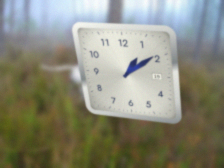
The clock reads 1.09
